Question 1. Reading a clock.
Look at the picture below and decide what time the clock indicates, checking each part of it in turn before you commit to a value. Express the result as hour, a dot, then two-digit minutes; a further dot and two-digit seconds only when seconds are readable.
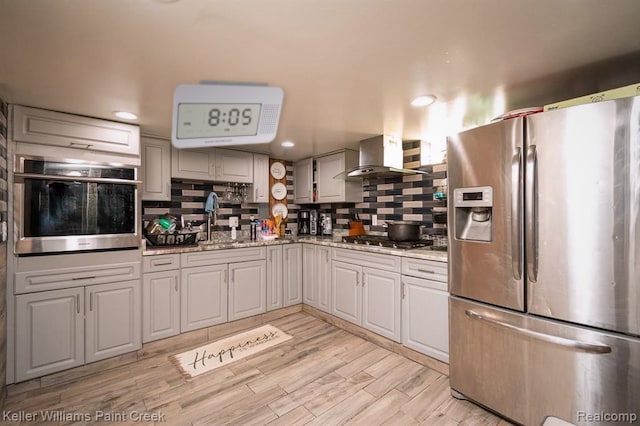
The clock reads 8.05
